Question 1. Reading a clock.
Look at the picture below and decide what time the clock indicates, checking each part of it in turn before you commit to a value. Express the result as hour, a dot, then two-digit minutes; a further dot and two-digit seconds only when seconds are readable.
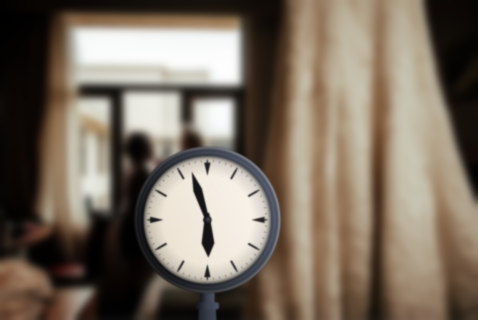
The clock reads 5.57
